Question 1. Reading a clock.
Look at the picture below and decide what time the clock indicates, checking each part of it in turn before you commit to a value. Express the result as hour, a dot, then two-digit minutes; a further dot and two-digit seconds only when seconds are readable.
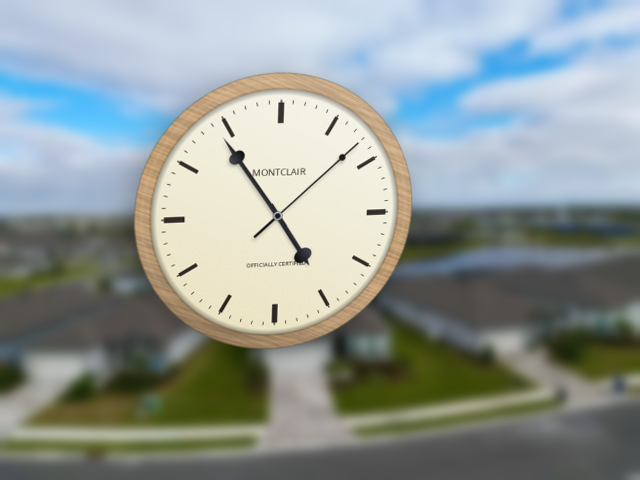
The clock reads 4.54.08
